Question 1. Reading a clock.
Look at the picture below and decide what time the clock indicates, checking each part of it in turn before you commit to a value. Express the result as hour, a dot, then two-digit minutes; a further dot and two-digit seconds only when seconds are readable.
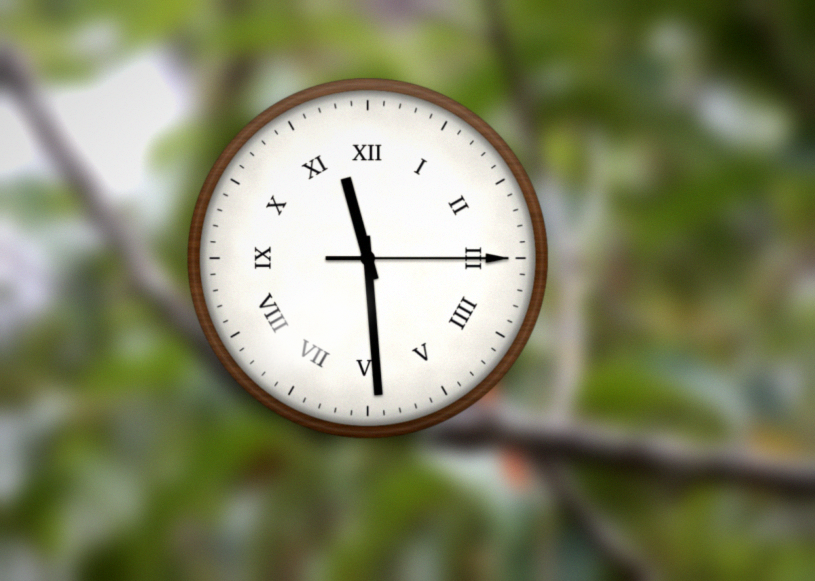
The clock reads 11.29.15
